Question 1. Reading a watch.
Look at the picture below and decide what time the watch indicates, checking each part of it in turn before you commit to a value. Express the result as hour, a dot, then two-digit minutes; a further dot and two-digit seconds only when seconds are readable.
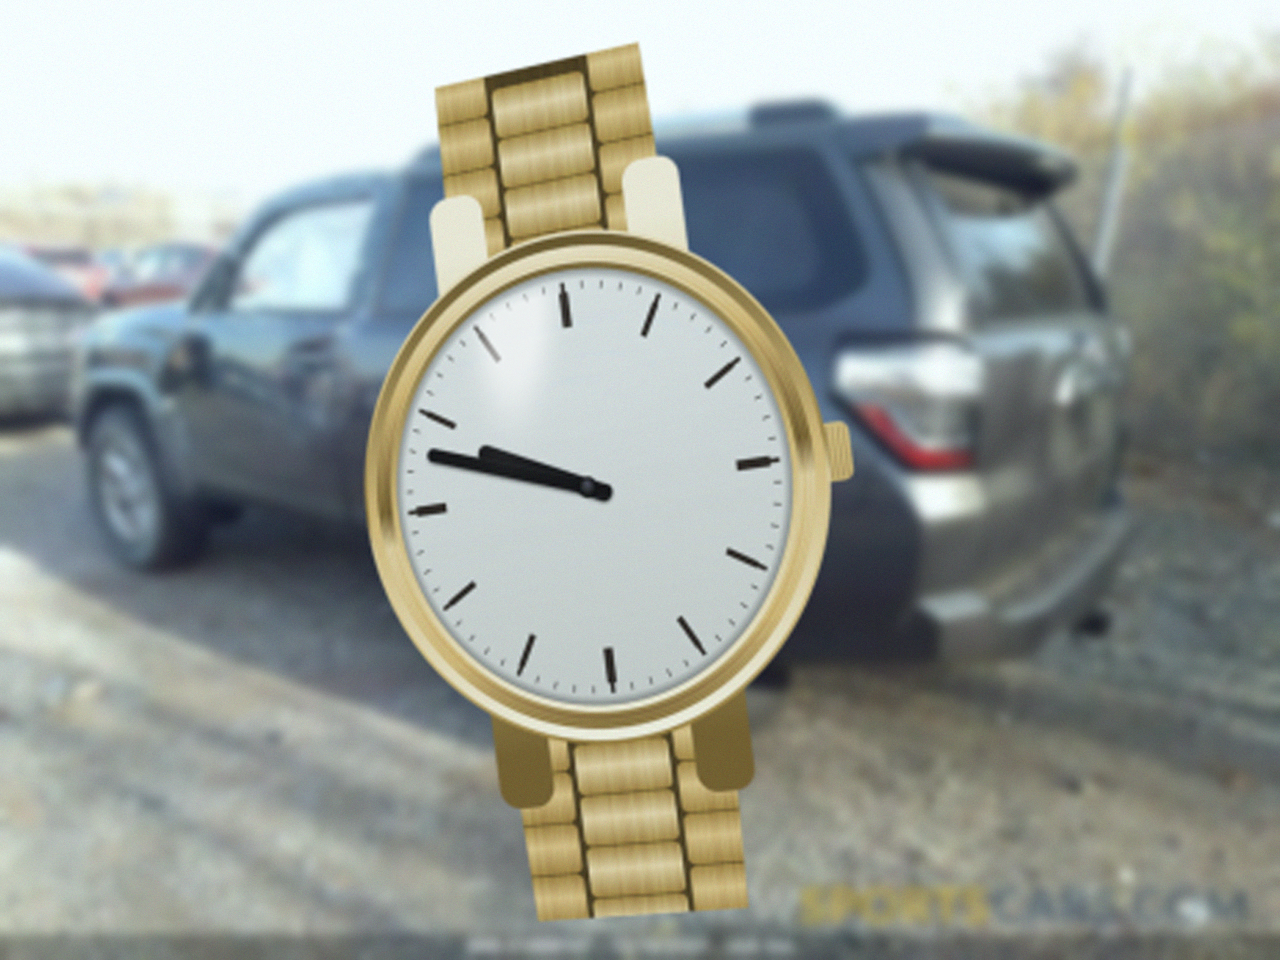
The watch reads 9.48
